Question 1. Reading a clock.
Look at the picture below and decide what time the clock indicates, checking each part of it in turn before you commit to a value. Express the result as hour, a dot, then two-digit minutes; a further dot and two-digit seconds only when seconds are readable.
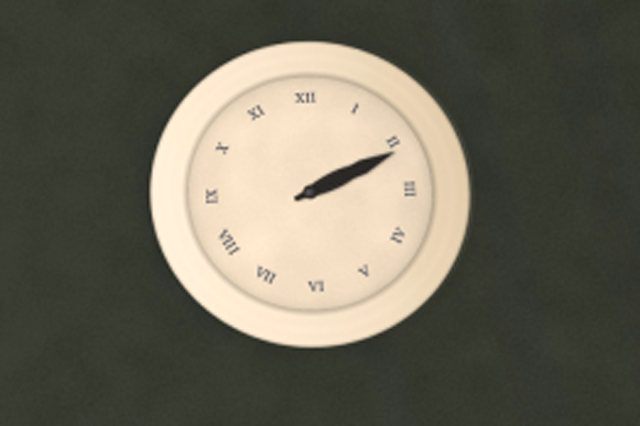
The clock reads 2.11
